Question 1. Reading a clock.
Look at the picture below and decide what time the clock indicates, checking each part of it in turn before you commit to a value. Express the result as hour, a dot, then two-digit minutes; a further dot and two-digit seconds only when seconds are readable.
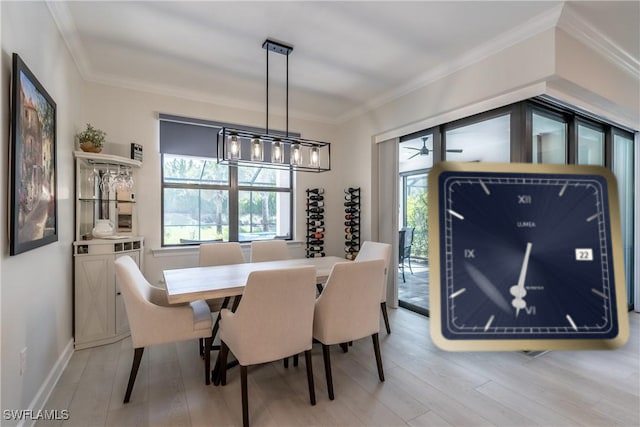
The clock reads 6.32
